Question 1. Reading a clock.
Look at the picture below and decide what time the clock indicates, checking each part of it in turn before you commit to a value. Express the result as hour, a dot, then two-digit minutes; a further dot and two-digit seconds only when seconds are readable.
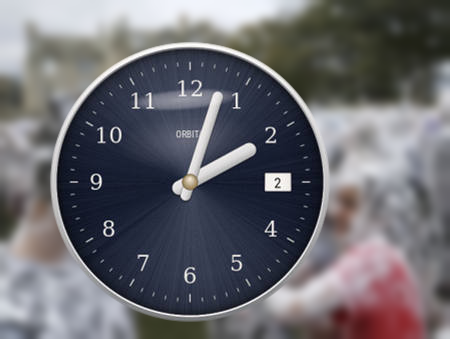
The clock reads 2.03
